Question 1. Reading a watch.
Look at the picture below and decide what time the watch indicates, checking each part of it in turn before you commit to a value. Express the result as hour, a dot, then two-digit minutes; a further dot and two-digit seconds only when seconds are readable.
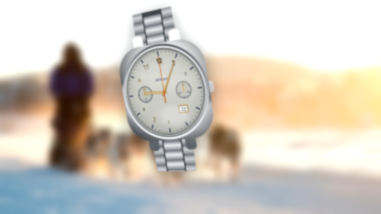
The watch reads 9.05
